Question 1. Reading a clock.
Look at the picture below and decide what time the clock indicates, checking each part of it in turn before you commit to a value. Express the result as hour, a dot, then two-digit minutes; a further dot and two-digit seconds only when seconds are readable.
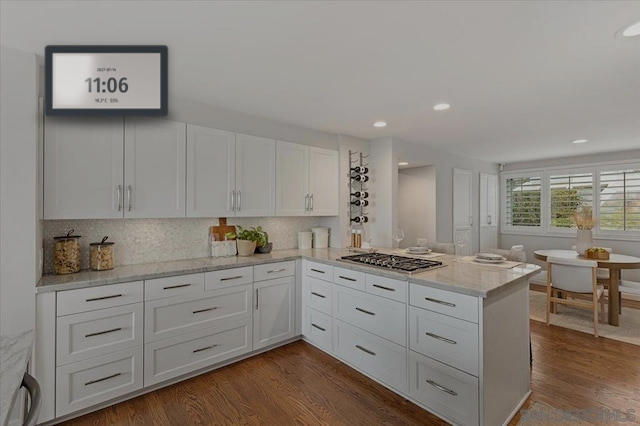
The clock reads 11.06
